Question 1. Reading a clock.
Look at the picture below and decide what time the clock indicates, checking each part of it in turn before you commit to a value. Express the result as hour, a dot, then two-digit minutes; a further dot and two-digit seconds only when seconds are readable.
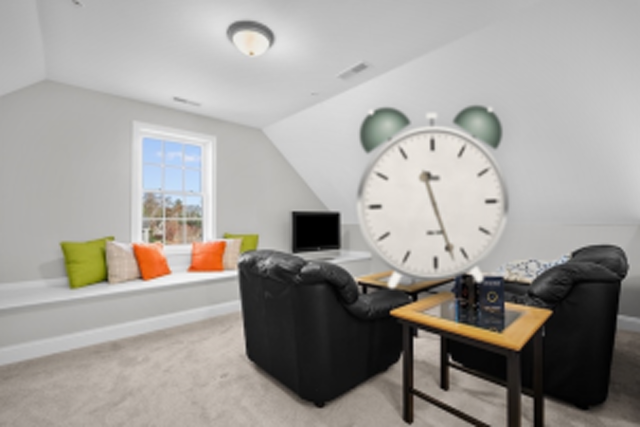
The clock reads 11.27
